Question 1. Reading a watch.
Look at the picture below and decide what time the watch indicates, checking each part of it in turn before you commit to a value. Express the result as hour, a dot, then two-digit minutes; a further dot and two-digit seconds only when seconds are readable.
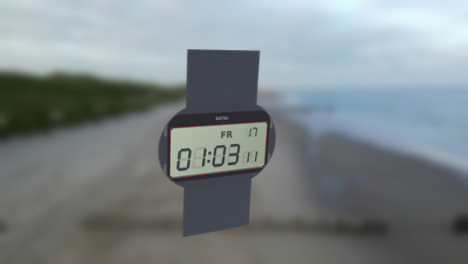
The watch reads 1.03.11
